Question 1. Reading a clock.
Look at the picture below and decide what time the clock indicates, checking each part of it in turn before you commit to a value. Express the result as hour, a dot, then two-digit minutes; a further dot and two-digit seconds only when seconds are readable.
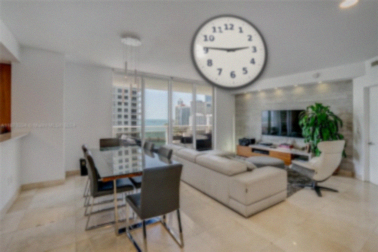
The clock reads 2.46
